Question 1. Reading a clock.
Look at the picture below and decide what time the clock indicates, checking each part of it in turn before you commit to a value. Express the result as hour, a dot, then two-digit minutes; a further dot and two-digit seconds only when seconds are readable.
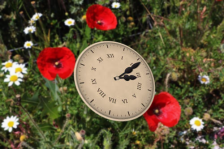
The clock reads 3.11
